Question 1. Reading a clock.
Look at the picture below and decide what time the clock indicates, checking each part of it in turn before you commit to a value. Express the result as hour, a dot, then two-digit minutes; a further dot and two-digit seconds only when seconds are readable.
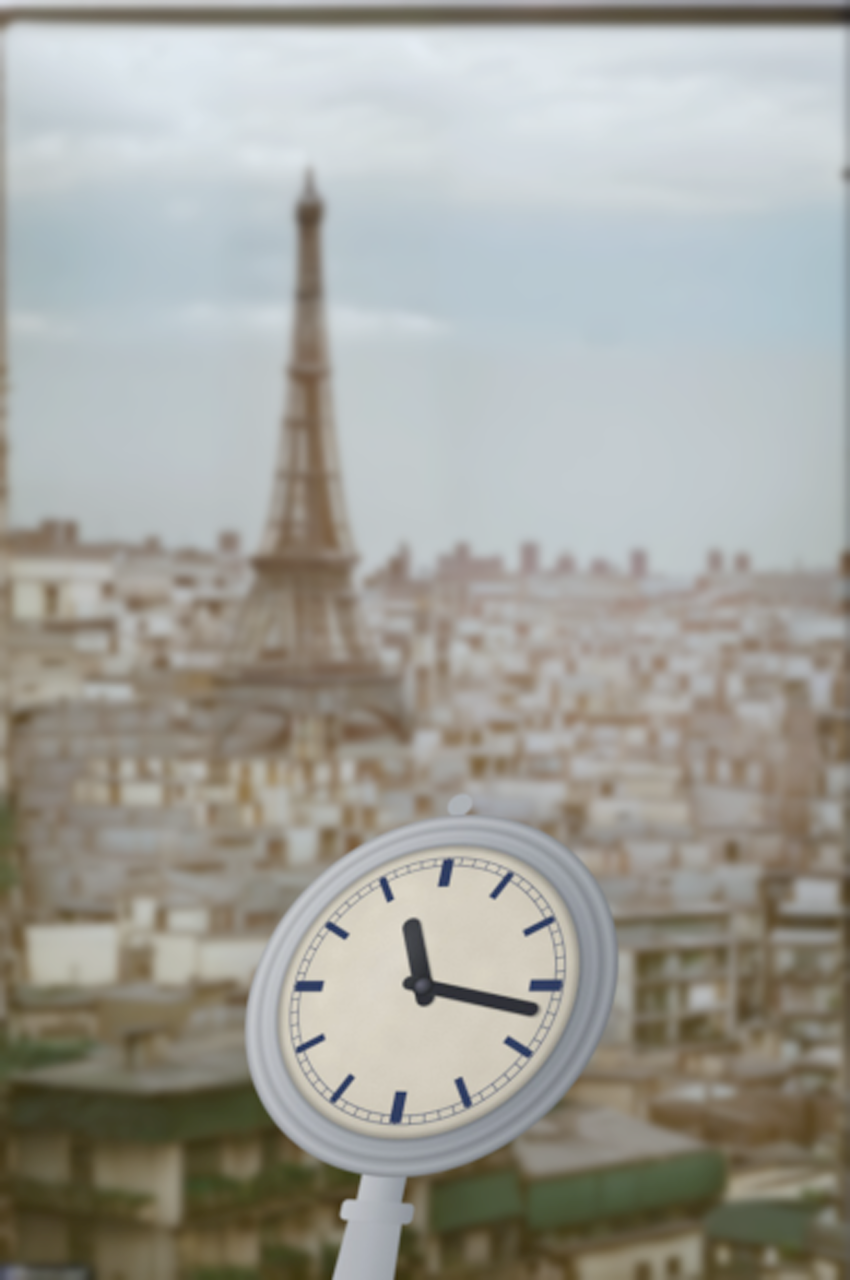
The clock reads 11.17
